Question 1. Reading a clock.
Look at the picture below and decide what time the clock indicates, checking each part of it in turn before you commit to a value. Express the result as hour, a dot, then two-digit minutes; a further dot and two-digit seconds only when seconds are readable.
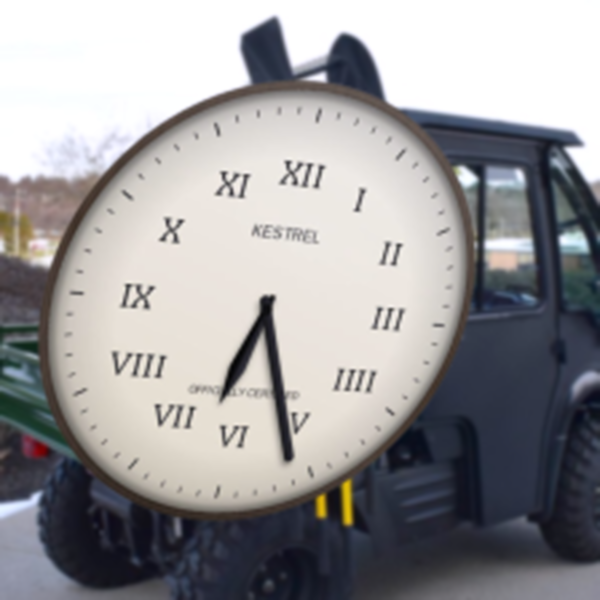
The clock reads 6.26
